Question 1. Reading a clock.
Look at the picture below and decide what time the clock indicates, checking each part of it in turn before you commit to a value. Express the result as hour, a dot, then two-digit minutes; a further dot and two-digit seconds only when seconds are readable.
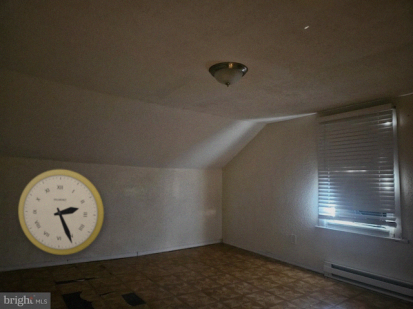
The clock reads 2.26
